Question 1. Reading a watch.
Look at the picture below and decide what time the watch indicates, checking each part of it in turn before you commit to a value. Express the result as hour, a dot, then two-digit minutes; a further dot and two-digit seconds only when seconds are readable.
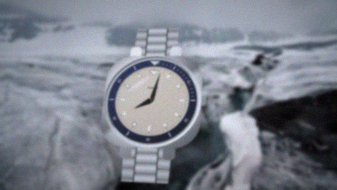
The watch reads 8.02
